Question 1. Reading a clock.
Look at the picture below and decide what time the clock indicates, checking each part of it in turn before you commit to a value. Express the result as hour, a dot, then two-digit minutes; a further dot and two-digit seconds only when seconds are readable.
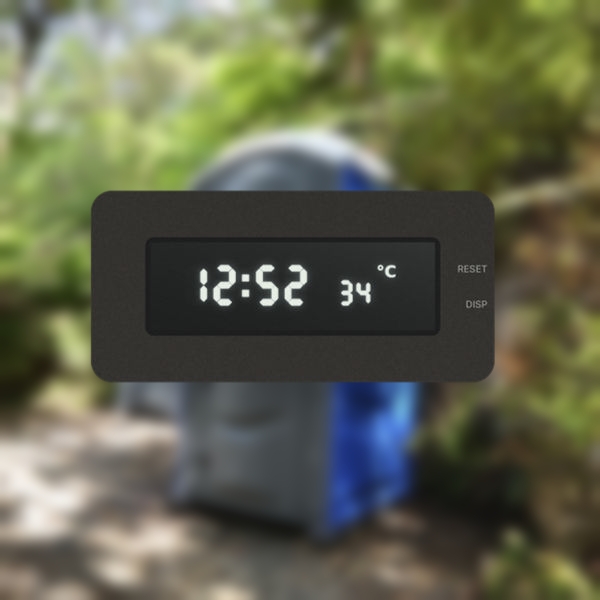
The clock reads 12.52
